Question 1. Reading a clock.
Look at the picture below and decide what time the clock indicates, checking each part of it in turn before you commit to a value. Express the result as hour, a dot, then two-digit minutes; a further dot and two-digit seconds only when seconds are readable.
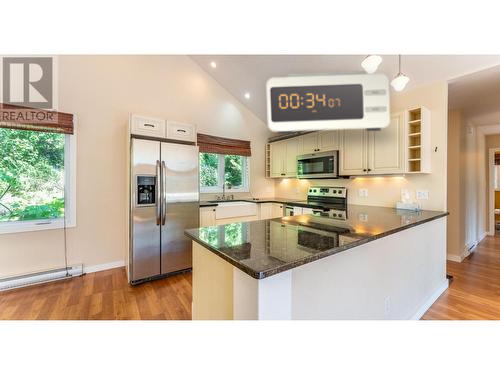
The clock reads 0.34
